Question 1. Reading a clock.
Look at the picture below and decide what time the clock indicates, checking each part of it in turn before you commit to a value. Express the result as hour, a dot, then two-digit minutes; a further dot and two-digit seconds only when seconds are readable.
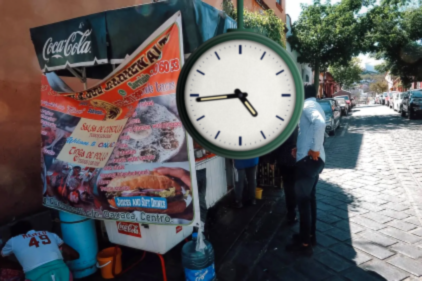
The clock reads 4.44
